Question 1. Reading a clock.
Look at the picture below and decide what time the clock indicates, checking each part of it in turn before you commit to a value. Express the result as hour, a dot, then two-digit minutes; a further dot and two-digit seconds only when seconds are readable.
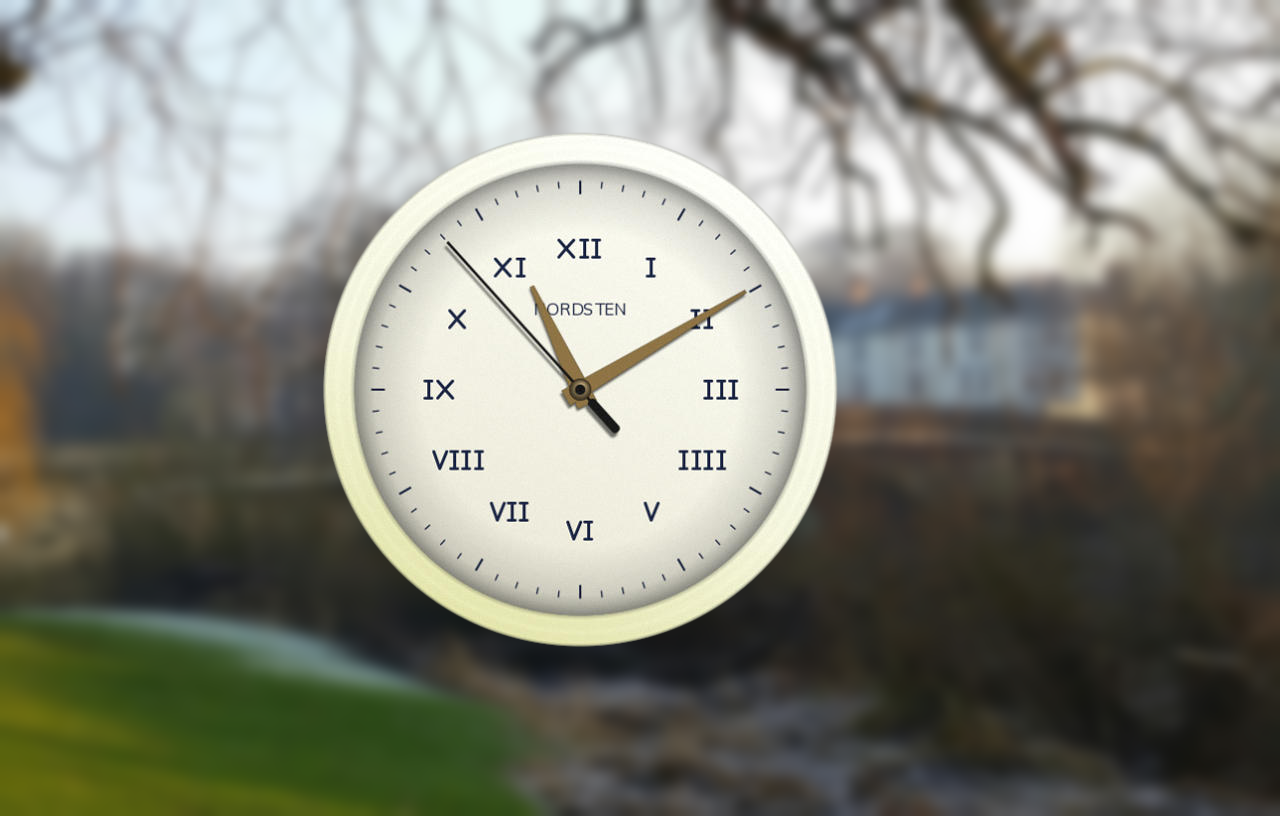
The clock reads 11.09.53
